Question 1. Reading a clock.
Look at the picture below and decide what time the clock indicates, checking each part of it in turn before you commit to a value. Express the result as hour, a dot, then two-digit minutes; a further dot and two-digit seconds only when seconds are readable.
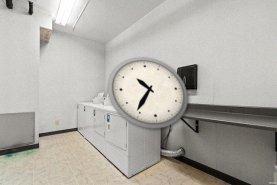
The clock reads 10.36
